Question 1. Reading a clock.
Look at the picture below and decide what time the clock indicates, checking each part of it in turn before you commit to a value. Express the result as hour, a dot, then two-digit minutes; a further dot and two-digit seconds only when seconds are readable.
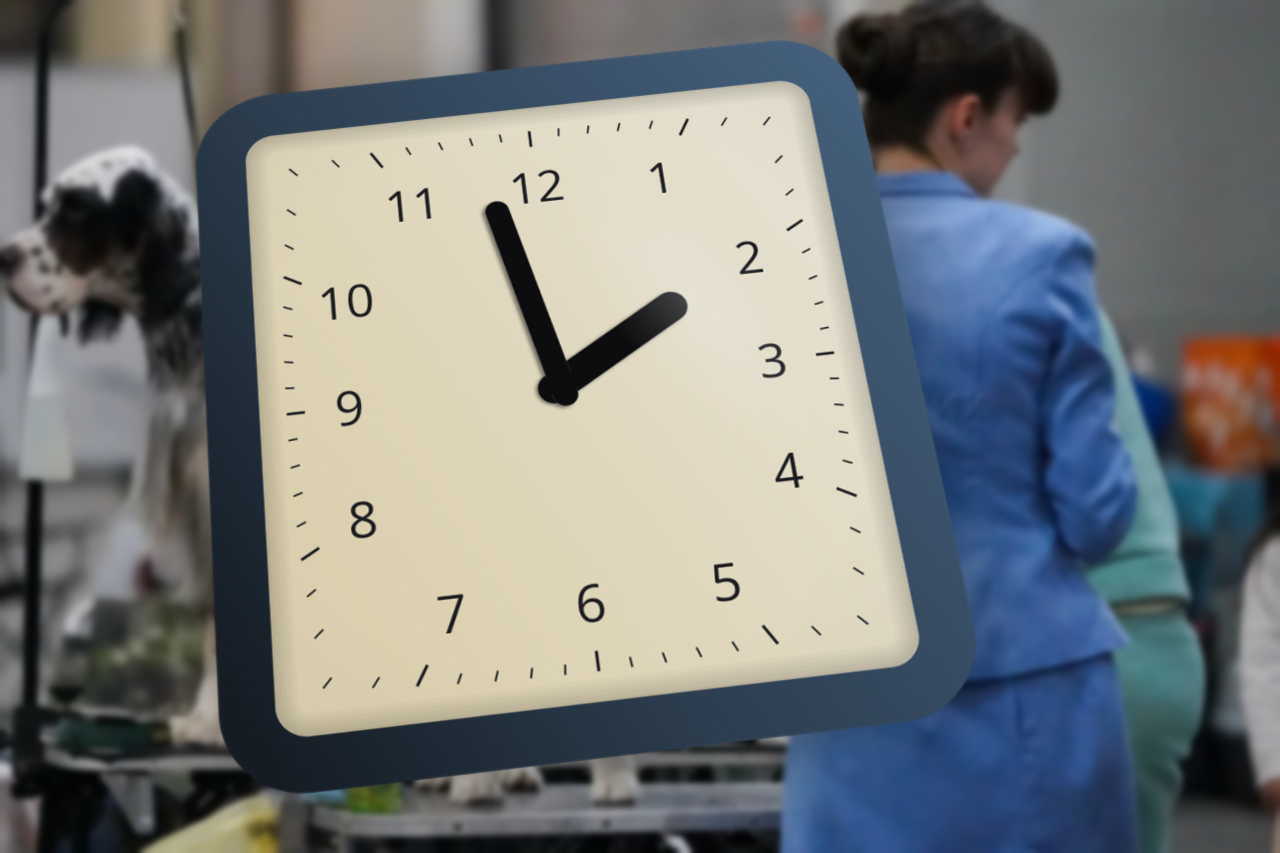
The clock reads 1.58
